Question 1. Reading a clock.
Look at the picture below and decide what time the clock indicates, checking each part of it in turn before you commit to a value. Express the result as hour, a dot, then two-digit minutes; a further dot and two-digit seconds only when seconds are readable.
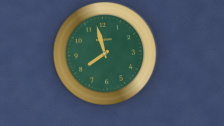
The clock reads 7.58
